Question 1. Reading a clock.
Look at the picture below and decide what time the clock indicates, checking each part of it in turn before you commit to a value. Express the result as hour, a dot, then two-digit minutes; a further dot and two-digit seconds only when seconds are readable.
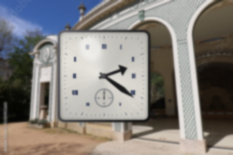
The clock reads 2.21
